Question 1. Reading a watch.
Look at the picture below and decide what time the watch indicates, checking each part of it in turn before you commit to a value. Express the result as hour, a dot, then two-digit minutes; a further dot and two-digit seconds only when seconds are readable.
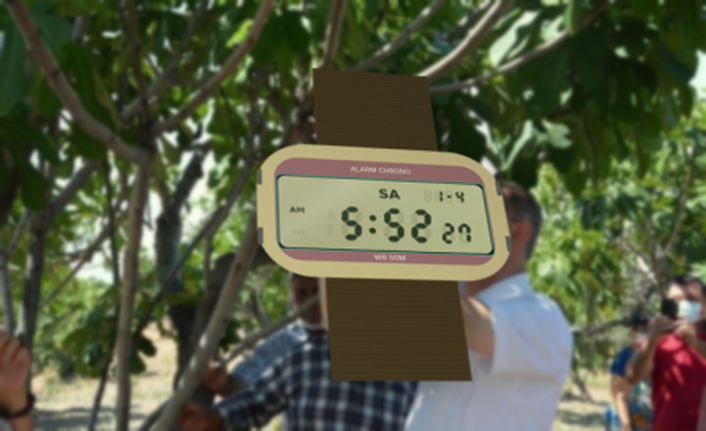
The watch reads 5.52.27
